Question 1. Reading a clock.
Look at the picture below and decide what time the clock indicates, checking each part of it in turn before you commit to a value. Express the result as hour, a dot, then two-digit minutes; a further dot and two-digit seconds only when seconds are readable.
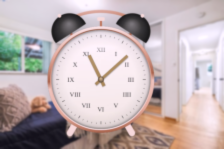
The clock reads 11.08
